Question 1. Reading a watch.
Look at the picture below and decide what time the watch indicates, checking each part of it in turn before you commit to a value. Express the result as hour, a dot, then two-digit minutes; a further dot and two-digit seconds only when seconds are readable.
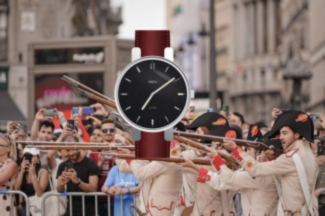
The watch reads 7.09
